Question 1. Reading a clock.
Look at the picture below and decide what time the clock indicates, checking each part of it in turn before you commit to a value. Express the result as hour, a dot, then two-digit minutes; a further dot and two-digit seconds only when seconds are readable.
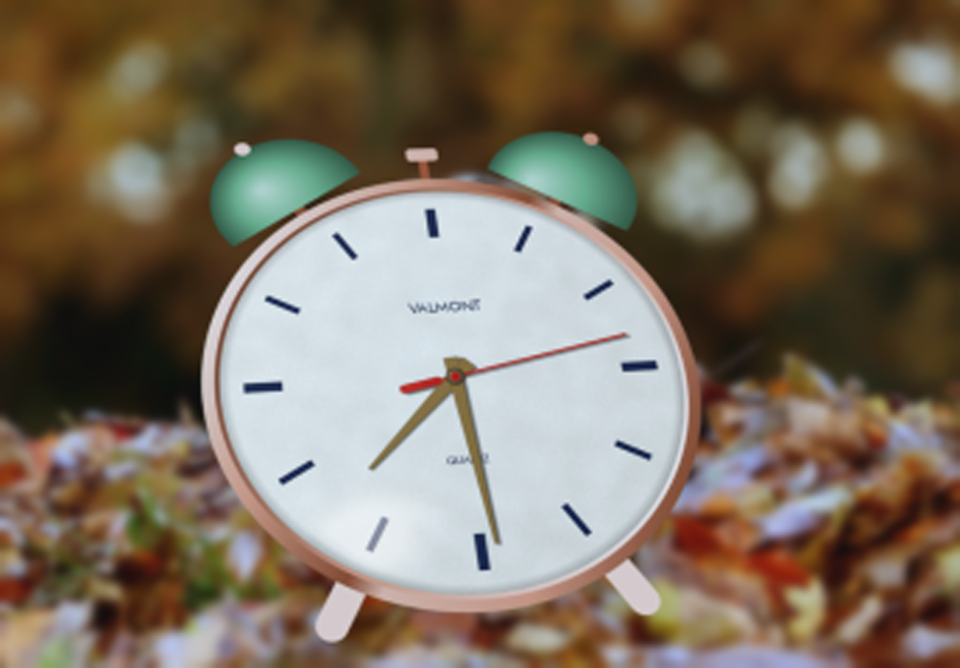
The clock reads 7.29.13
